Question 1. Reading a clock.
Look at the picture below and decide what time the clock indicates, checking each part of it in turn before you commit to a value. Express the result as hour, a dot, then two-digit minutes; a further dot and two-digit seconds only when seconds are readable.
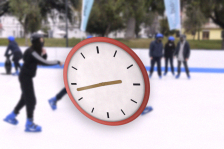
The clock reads 2.43
